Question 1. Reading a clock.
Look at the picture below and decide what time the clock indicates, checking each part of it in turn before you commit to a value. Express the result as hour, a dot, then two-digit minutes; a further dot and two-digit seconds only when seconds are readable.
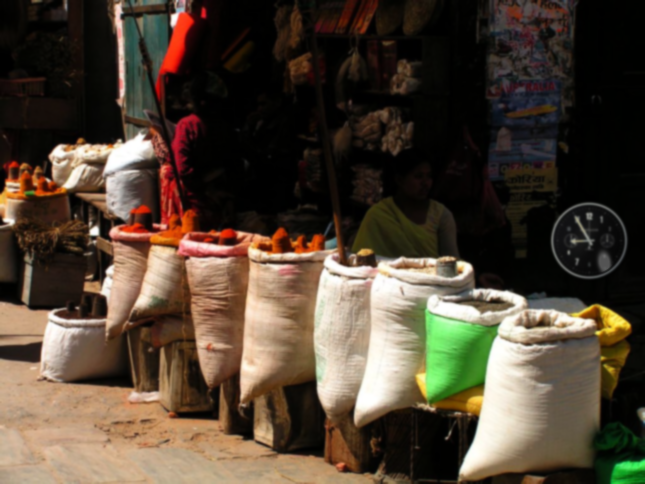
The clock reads 8.55
